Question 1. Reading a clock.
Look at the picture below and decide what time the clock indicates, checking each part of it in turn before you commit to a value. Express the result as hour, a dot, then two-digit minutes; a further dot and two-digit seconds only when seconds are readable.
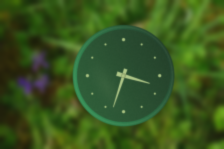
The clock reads 3.33
